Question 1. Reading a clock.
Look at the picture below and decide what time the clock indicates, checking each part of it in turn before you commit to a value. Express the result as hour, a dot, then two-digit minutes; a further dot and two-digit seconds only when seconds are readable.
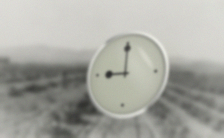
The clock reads 9.00
